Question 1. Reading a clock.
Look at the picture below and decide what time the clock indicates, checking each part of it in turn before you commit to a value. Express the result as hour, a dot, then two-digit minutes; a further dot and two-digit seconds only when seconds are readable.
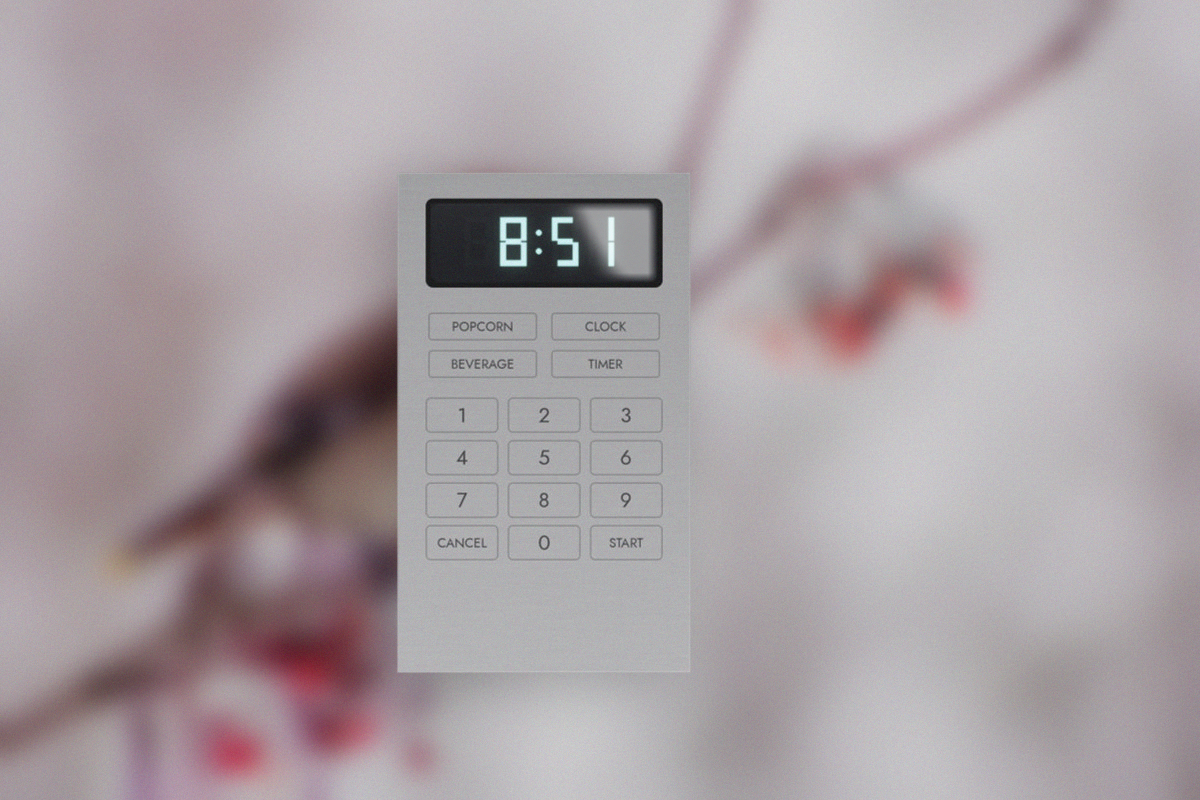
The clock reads 8.51
